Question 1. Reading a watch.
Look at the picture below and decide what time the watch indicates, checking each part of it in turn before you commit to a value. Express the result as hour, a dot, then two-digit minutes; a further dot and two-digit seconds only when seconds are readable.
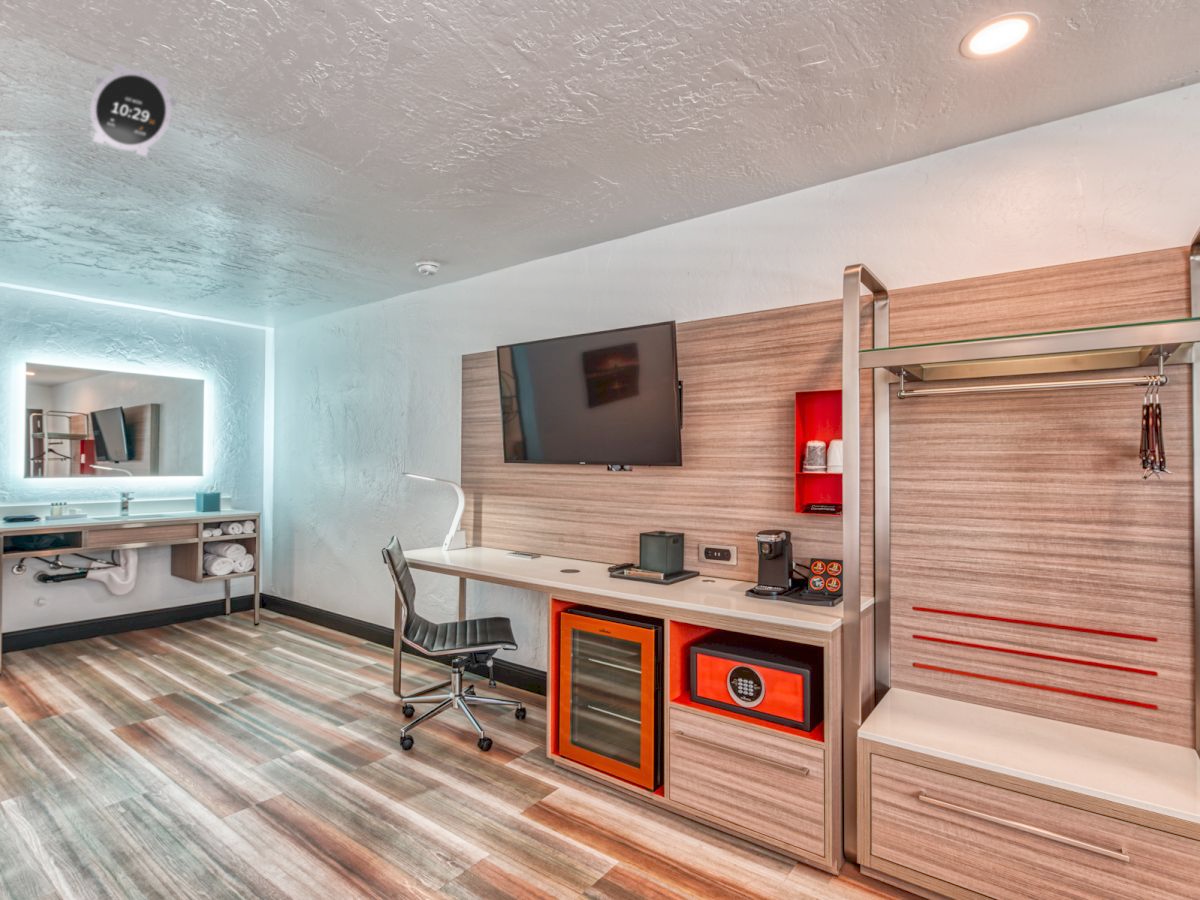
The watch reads 10.29
